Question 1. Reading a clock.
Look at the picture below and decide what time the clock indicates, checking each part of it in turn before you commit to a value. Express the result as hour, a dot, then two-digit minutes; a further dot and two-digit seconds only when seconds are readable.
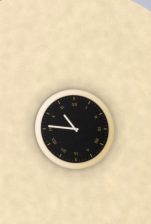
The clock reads 10.46
